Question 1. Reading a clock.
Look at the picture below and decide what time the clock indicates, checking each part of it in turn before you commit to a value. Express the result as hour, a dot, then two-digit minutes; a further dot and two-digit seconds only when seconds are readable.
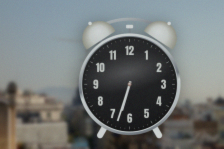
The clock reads 6.33
